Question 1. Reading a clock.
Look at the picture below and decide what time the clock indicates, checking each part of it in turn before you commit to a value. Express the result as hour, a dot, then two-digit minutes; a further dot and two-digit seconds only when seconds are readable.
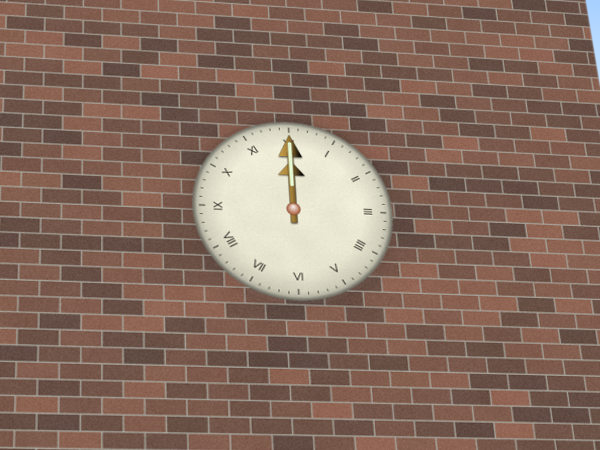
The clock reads 12.00
